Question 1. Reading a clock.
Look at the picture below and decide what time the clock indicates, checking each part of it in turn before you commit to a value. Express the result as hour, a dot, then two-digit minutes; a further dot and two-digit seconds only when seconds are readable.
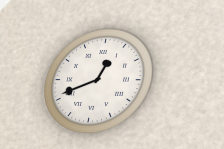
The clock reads 12.41
